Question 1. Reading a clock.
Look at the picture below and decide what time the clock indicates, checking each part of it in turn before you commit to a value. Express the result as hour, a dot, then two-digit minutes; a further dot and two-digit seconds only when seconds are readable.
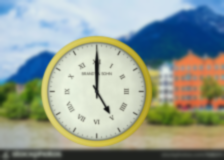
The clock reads 5.00
